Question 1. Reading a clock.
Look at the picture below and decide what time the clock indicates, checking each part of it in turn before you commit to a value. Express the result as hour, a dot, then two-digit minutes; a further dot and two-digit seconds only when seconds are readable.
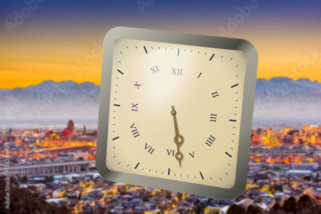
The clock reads 5.28
